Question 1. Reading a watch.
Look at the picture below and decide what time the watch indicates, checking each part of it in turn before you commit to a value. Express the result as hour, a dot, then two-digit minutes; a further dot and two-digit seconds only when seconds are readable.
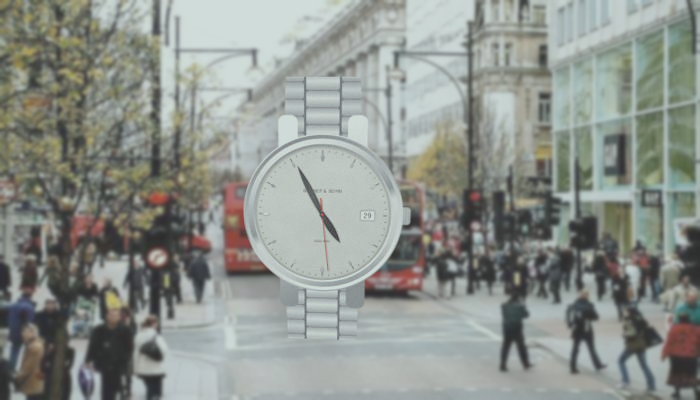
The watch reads 4.55.29
